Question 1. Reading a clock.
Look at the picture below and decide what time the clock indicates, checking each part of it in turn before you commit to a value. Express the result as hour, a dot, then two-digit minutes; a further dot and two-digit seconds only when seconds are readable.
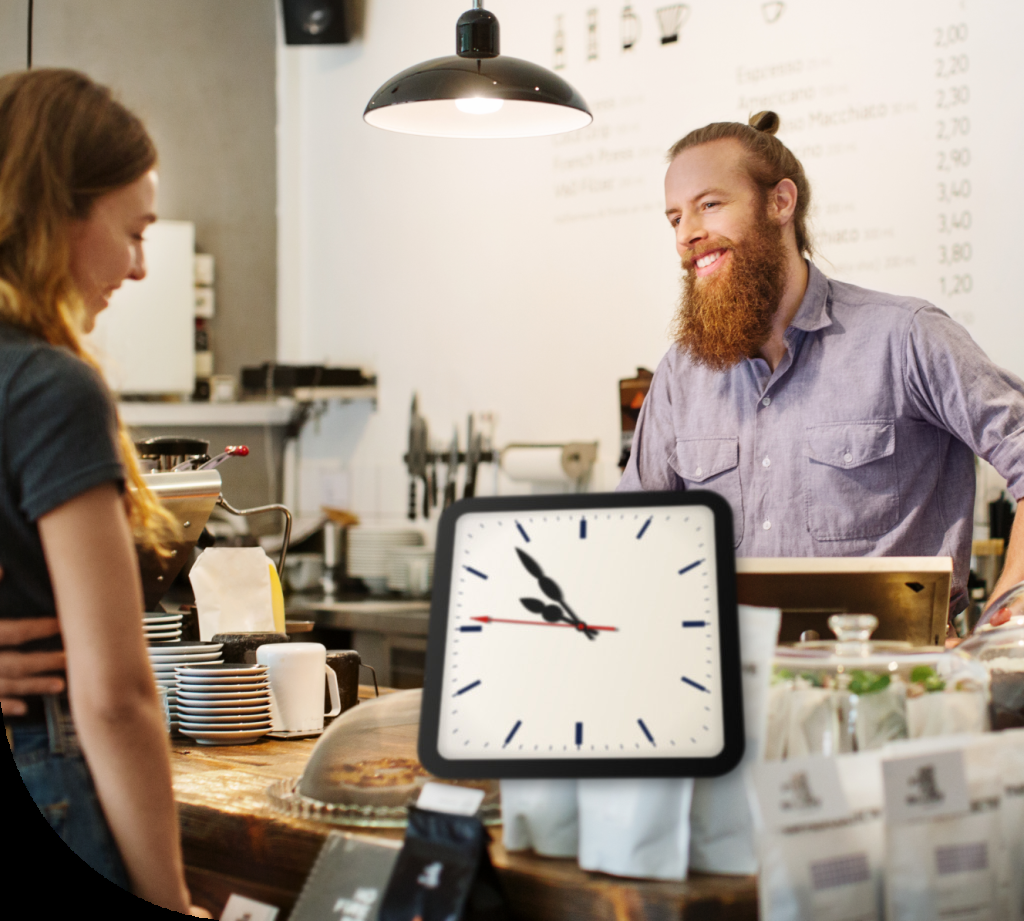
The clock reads 9.53.46
